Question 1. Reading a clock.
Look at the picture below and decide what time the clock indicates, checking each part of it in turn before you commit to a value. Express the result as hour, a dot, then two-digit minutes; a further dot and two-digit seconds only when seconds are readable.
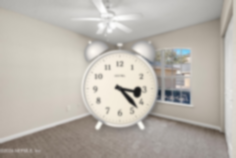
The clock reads 3.23
